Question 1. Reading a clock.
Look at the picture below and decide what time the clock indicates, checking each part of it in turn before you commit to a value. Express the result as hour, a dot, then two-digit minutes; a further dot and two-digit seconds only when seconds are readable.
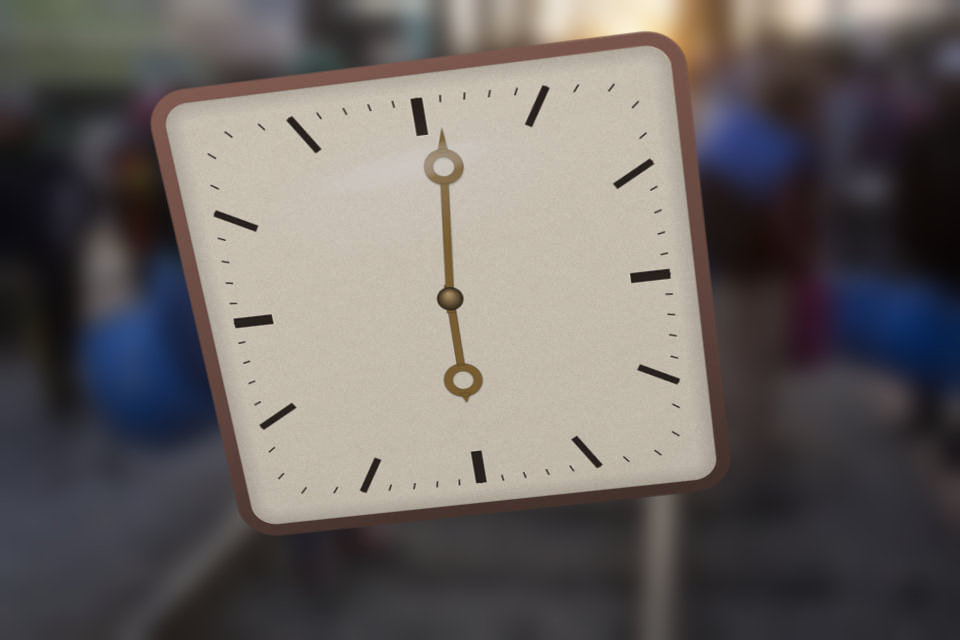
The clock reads 6.01
